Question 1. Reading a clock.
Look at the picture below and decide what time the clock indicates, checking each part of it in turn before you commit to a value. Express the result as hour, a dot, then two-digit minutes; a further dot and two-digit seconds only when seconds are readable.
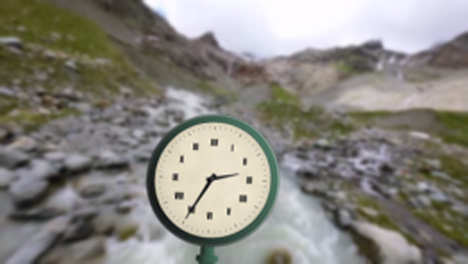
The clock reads 2.35
